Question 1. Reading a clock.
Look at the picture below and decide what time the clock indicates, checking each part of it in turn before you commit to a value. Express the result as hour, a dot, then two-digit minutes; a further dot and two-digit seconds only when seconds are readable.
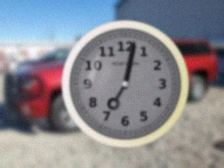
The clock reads 7.02
